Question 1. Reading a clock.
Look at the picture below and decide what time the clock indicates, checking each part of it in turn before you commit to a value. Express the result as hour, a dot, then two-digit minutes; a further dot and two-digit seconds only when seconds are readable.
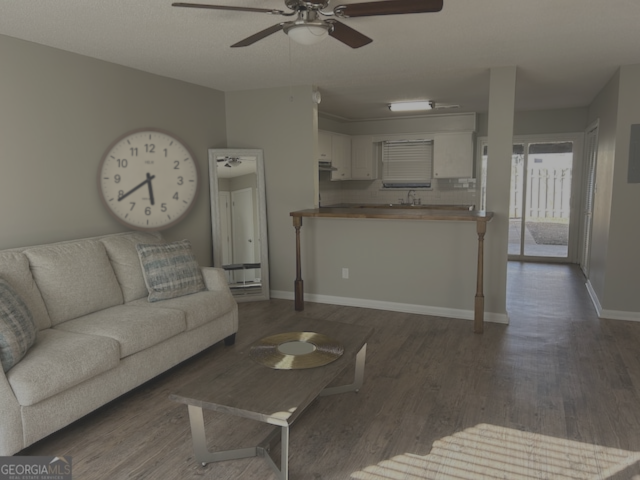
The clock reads 5.39
